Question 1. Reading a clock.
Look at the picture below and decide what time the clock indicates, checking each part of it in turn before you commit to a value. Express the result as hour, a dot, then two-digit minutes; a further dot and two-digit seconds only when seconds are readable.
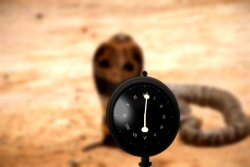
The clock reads 6.01
